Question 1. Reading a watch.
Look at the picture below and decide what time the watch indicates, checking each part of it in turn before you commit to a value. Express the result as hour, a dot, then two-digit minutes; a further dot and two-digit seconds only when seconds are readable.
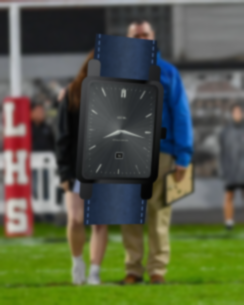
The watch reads 8.17
